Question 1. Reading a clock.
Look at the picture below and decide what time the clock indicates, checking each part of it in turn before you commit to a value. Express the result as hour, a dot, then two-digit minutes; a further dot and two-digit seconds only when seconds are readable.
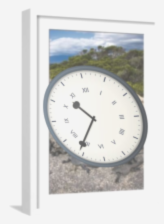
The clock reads 10.36
